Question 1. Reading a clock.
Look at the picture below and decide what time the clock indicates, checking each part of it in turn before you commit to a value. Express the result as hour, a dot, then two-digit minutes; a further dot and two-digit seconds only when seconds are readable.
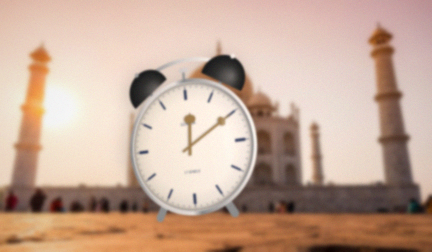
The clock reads 12.10
